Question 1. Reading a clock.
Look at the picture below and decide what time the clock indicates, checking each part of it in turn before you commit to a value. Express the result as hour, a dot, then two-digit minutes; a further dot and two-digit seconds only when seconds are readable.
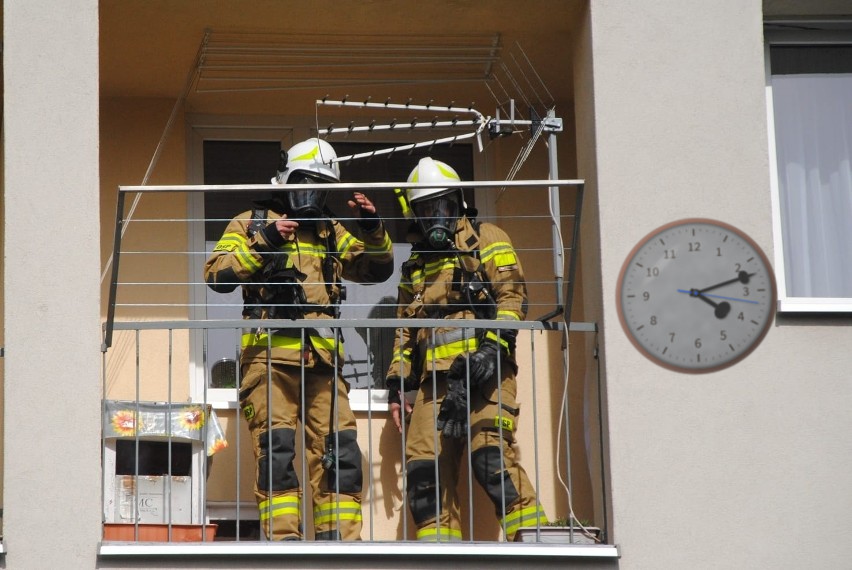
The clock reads 4.12.17
